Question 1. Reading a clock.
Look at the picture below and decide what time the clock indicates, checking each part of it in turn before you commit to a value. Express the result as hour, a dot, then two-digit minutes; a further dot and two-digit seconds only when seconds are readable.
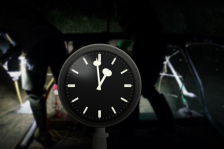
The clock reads 12.59
